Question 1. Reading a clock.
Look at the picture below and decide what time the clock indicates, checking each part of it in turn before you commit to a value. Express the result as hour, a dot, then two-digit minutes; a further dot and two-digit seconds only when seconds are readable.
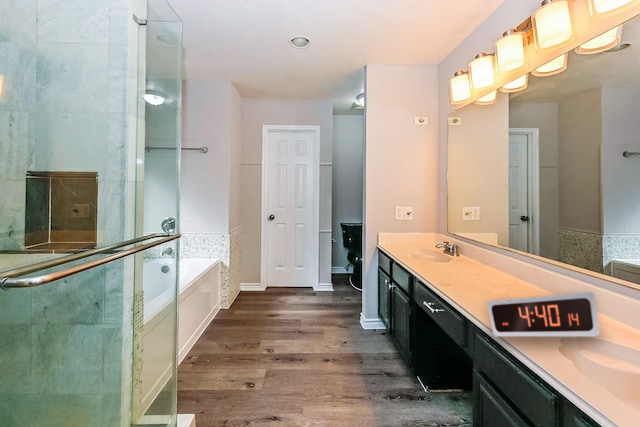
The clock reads 4.40.14
